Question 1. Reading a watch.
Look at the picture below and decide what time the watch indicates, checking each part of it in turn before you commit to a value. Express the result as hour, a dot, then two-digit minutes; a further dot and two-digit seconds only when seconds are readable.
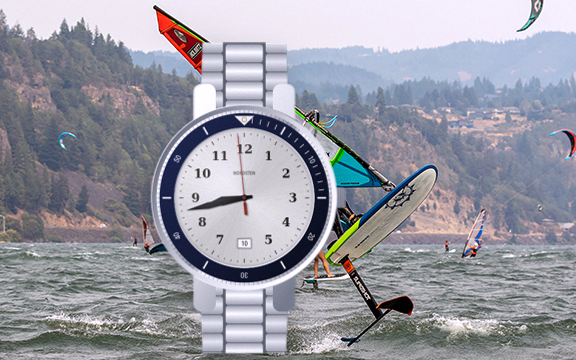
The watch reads 8.42.59
